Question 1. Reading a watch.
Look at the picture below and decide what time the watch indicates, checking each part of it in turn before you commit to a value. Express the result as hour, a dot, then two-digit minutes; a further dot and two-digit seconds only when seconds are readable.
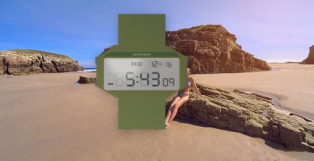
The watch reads 5.43.09
